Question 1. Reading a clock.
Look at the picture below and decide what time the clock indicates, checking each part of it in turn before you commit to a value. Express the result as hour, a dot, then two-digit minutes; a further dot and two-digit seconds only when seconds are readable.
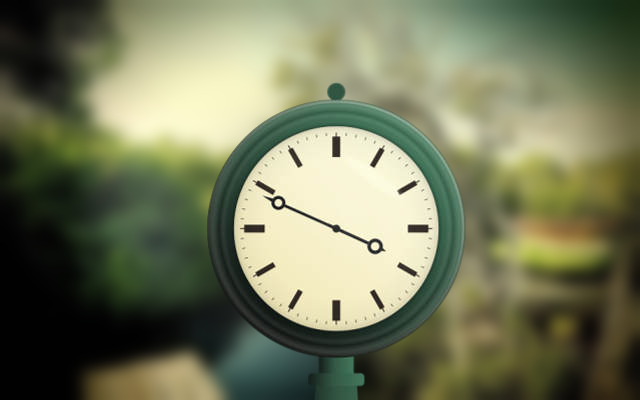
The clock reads 3.49
